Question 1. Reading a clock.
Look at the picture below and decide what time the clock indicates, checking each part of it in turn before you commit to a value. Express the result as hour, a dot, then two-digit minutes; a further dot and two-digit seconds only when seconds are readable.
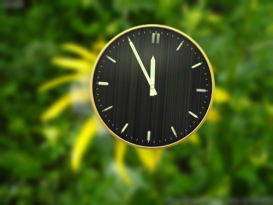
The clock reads 11.55
